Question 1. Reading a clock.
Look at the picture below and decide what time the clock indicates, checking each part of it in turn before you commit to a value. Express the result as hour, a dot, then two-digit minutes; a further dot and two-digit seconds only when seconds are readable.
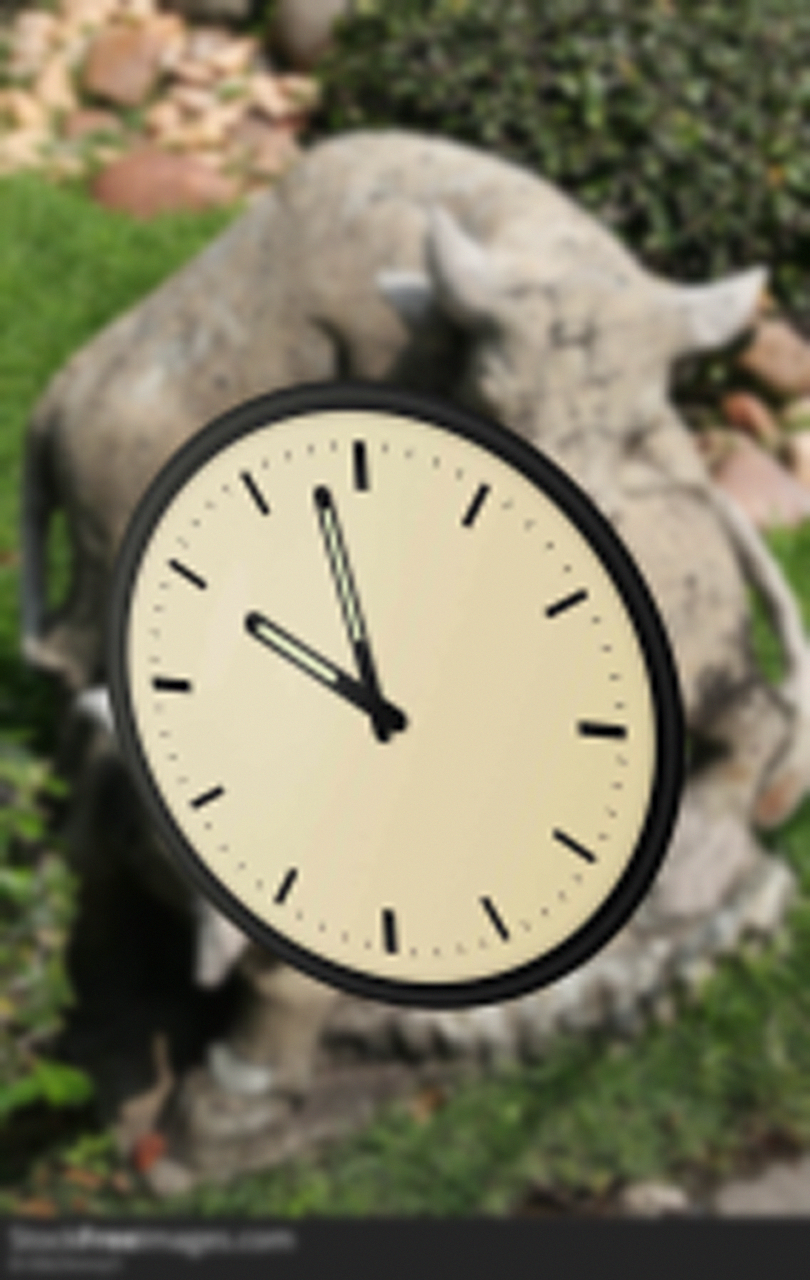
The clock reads 9.58
